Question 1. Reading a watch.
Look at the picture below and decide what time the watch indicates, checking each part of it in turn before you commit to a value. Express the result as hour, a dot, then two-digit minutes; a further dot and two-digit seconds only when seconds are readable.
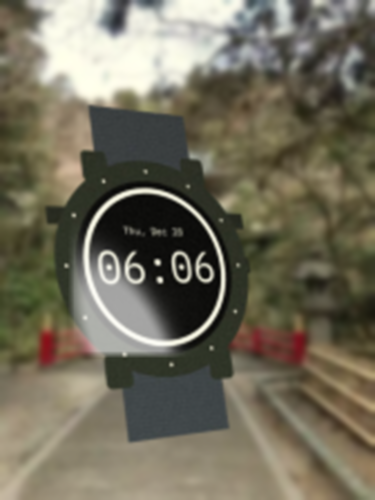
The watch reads 6.06
